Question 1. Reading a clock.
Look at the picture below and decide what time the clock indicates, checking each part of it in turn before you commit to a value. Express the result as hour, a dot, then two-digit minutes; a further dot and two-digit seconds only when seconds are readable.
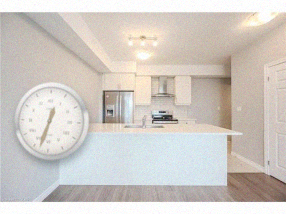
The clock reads 12.33
